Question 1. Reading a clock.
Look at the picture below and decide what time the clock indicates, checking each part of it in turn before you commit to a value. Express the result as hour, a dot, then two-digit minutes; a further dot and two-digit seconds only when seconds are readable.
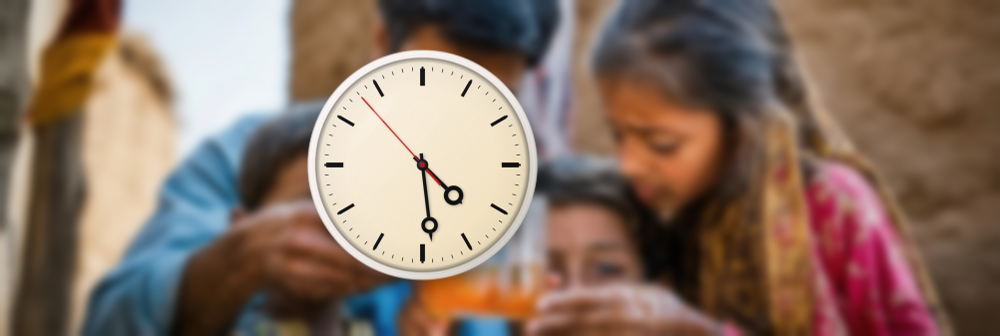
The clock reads 4.28.53
